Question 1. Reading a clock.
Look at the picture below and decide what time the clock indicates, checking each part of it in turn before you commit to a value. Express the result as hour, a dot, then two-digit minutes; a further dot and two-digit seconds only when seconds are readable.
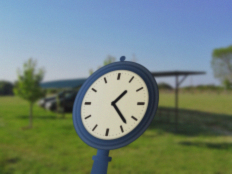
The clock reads 1.23
